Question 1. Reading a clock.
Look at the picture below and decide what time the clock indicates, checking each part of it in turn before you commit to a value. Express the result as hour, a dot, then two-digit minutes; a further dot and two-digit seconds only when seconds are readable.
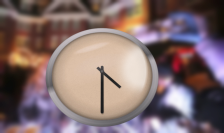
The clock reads 4.30
